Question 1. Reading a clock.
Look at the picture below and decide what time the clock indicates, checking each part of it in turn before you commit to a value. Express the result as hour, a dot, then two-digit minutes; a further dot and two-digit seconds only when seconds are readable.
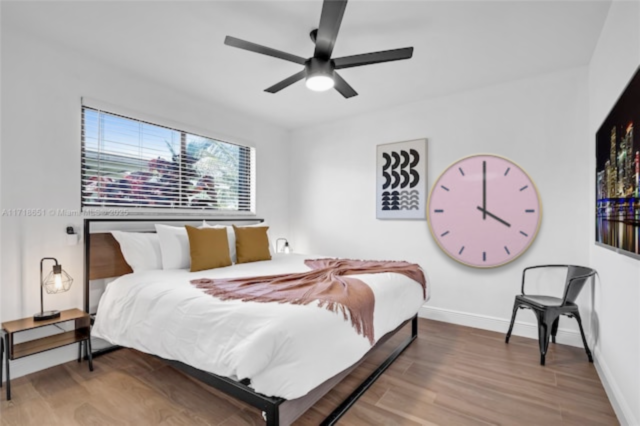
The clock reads 4.00
